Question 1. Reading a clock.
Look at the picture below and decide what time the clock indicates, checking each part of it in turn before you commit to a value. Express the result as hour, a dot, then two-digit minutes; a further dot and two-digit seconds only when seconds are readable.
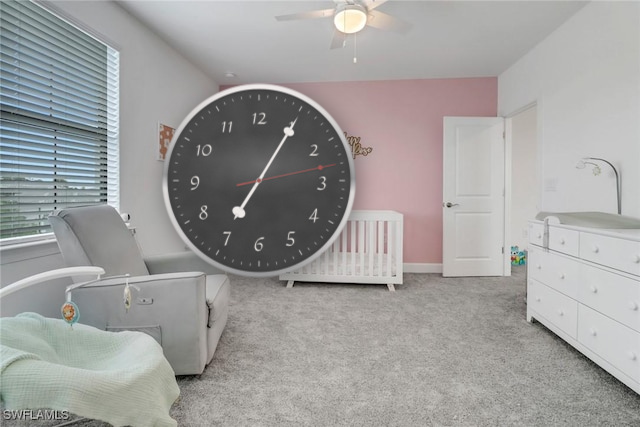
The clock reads 7.05.13
